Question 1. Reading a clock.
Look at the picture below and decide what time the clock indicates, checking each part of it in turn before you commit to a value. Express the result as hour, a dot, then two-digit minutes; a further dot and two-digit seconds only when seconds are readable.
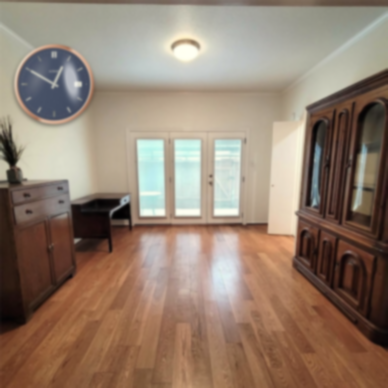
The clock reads 12.50
